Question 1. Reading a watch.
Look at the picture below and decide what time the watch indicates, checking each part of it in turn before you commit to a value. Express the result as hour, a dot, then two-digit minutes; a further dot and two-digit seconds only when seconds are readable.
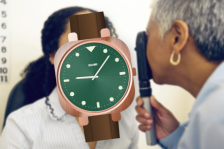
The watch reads 9.07
